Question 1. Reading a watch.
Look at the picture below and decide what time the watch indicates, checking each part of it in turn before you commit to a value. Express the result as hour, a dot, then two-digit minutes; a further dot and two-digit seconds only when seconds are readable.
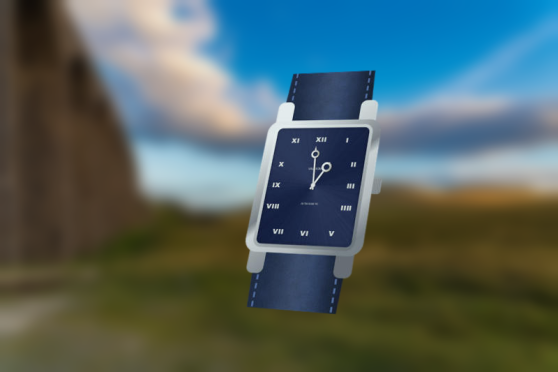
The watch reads 12.59
